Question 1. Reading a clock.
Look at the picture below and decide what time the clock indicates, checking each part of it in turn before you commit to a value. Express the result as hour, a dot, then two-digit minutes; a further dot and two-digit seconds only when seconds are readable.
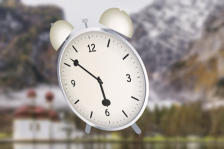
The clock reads 5.52
